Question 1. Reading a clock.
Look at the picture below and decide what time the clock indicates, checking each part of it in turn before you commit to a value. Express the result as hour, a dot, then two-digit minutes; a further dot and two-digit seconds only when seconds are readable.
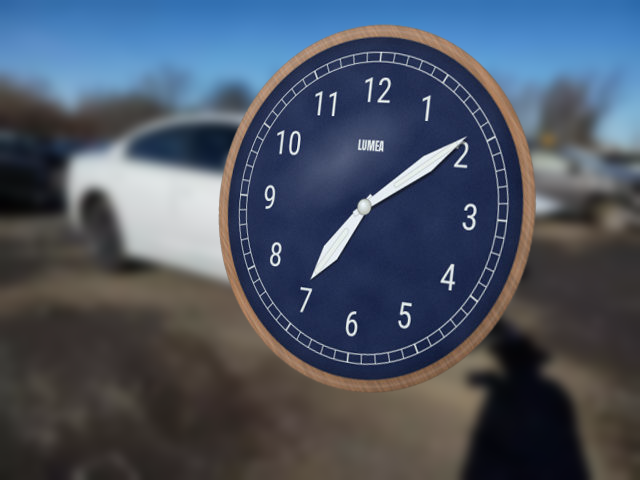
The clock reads 7.09
